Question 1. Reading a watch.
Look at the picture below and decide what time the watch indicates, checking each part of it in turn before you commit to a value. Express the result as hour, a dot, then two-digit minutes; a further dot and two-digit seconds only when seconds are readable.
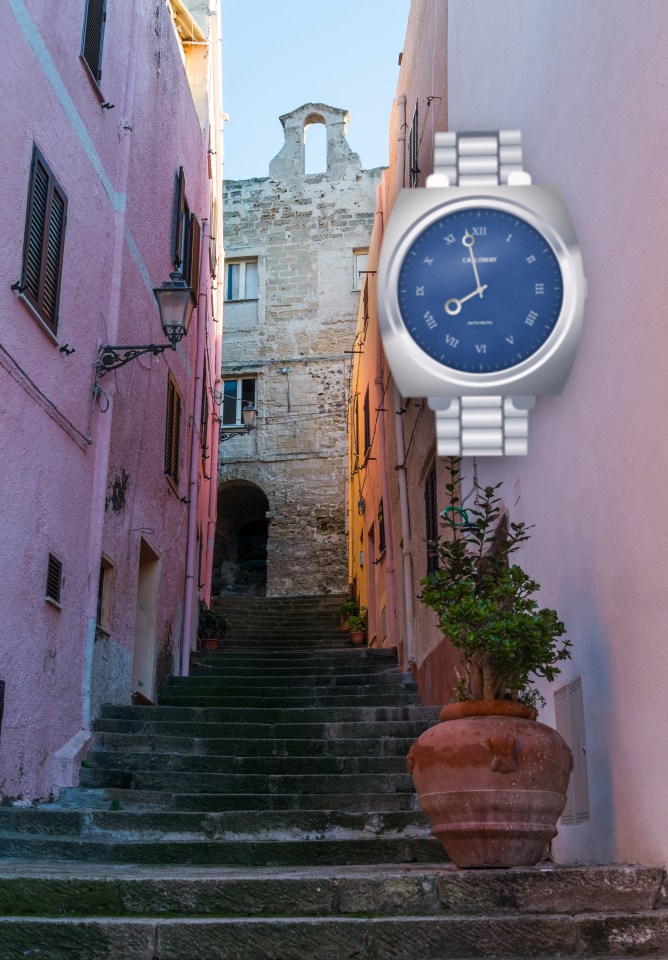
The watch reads 7.58
